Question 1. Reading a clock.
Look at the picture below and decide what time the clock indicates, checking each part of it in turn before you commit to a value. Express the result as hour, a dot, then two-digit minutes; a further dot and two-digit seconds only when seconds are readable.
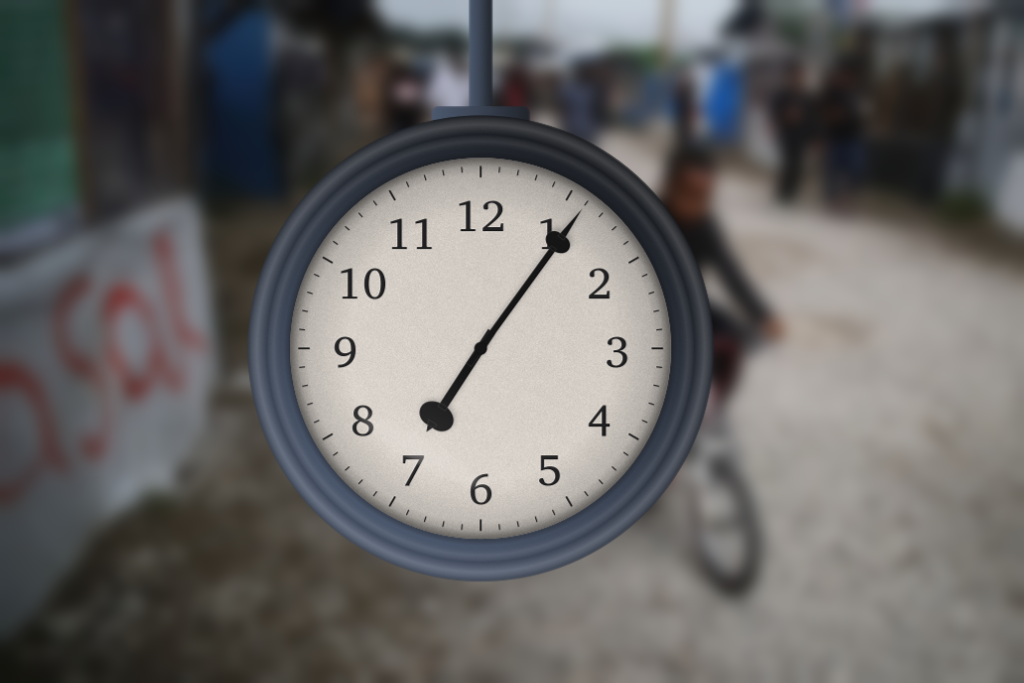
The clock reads 7.06
